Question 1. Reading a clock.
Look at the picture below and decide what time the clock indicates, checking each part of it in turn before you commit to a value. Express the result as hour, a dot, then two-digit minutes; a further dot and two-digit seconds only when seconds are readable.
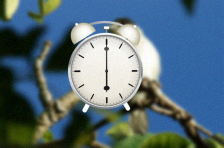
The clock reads 6.00
